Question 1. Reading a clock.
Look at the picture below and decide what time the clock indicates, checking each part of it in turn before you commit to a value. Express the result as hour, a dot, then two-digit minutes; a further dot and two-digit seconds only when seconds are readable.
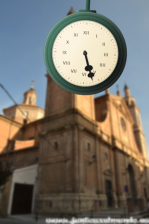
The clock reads 5.27
